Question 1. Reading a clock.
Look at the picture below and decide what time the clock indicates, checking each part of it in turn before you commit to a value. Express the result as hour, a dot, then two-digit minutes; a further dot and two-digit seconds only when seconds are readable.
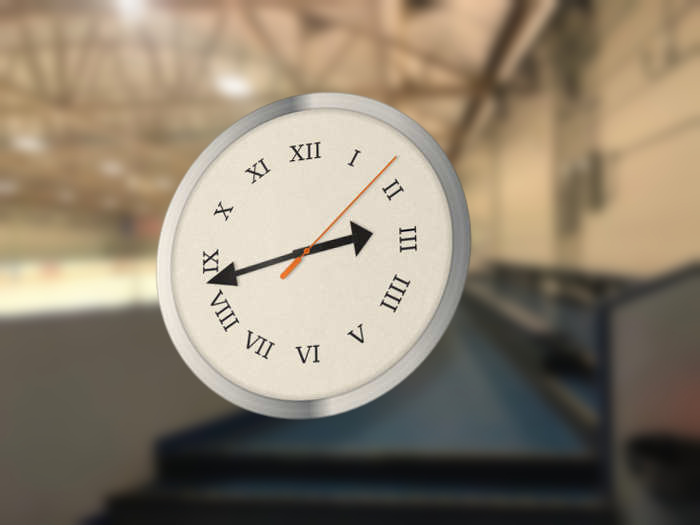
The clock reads 2.43.08
